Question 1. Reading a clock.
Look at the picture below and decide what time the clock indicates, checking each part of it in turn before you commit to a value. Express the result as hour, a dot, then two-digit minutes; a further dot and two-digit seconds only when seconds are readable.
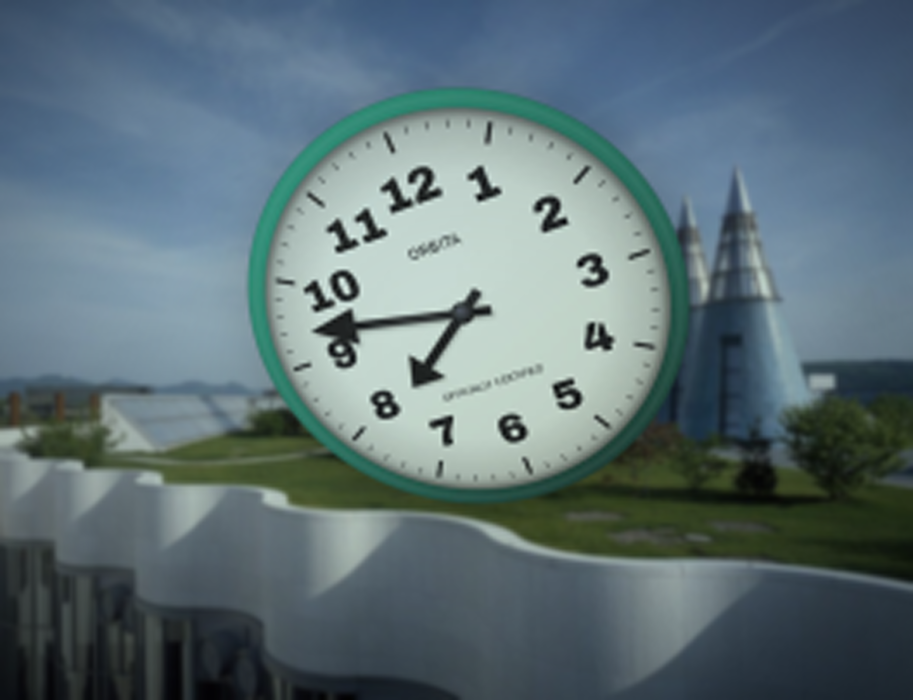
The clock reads 7.47
